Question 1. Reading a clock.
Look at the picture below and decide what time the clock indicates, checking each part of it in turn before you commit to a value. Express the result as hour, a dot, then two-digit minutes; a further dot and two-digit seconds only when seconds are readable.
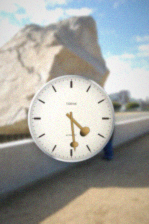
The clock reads 4.29
